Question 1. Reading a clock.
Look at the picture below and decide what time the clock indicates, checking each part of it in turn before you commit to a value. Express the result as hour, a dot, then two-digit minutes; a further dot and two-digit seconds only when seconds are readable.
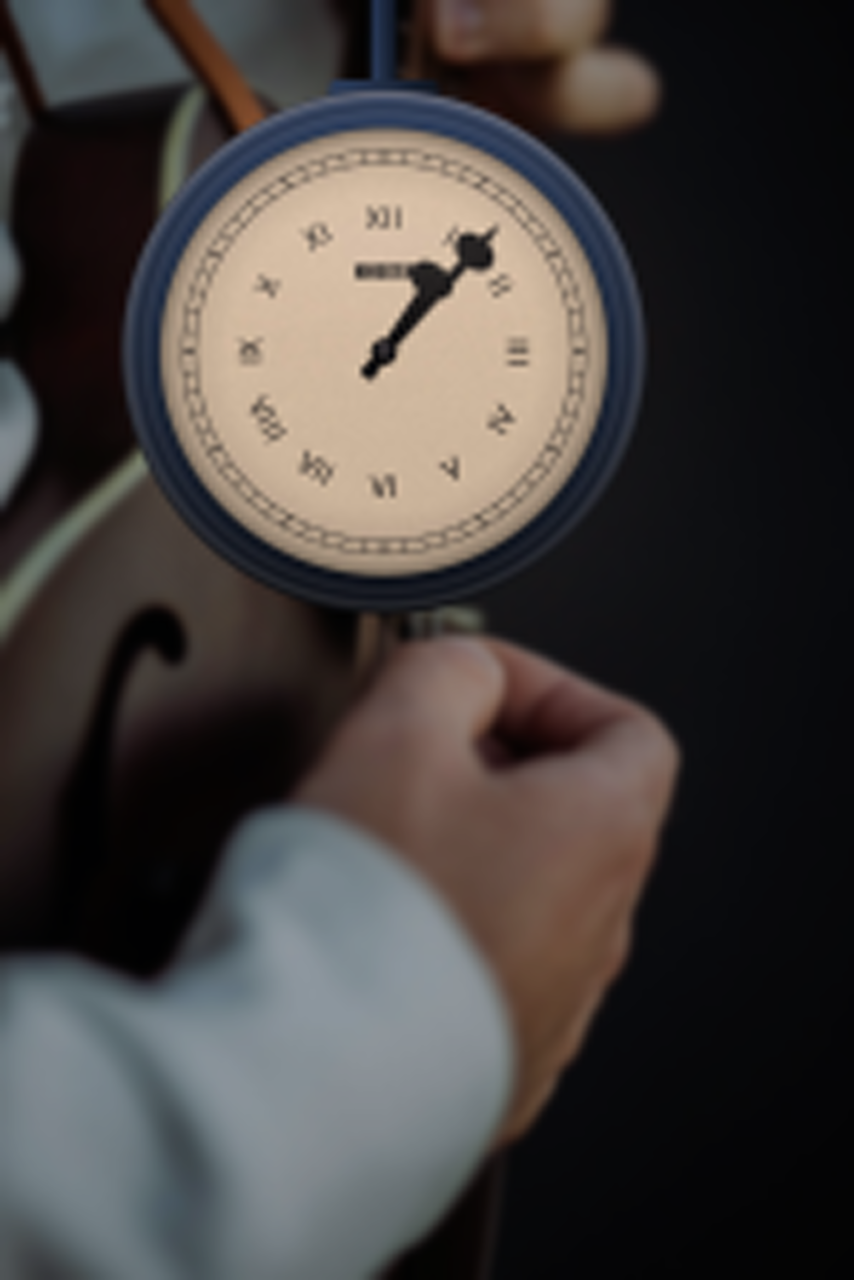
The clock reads 1.07
